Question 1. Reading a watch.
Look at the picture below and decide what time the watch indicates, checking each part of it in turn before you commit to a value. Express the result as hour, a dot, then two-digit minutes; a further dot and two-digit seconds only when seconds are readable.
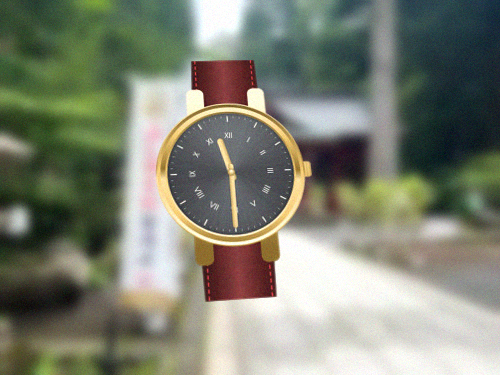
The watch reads 11.30
